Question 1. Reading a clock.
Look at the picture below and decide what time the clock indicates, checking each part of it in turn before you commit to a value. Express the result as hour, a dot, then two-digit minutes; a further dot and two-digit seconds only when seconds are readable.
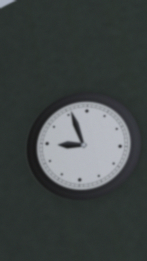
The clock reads 8.56
